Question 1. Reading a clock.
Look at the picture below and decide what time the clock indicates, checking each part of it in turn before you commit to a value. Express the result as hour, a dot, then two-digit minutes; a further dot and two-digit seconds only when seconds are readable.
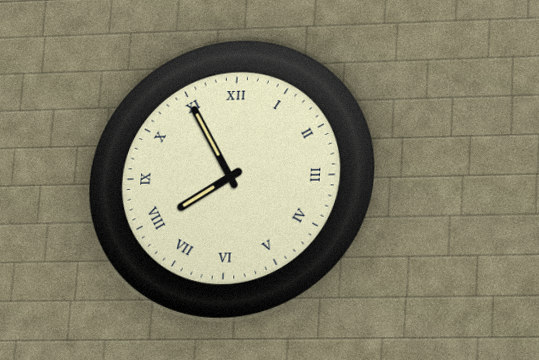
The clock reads 7.55
